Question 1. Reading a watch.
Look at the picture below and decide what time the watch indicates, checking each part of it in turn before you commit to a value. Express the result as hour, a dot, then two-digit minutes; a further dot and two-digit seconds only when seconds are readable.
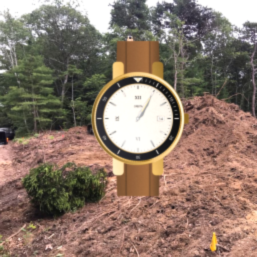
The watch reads 1.05
